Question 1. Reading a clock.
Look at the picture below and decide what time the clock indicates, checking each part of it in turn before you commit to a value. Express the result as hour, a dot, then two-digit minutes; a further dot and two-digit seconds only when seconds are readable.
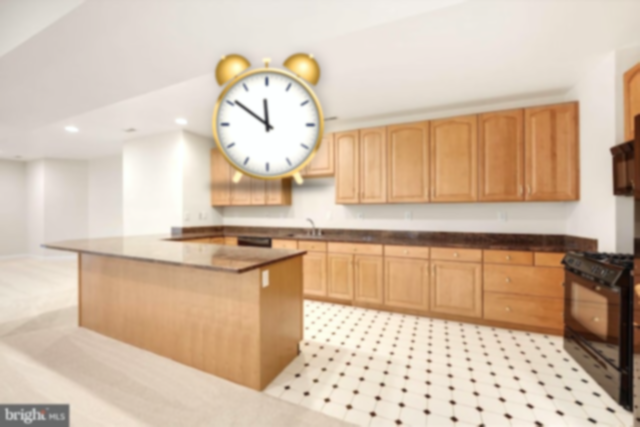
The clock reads 11.51
